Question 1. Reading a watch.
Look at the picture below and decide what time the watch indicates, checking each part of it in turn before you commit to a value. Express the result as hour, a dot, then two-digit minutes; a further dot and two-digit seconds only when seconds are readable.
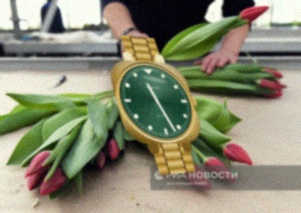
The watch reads 11.27
